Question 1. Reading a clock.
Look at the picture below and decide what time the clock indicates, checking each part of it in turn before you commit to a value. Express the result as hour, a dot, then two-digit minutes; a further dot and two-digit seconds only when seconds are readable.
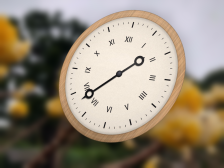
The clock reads 1.38
